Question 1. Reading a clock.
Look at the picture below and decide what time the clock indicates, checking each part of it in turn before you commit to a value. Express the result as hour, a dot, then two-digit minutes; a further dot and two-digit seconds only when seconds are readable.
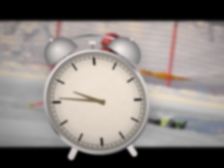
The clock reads 9.46
